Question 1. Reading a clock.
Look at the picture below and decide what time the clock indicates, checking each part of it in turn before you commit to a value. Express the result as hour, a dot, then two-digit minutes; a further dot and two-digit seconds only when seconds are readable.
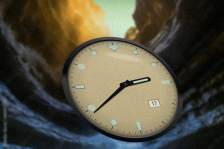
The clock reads 2.39
